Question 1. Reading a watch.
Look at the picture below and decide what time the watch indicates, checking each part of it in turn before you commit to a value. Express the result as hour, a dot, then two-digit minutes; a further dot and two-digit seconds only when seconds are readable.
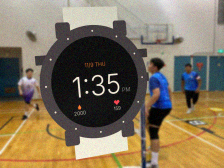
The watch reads 1.35
